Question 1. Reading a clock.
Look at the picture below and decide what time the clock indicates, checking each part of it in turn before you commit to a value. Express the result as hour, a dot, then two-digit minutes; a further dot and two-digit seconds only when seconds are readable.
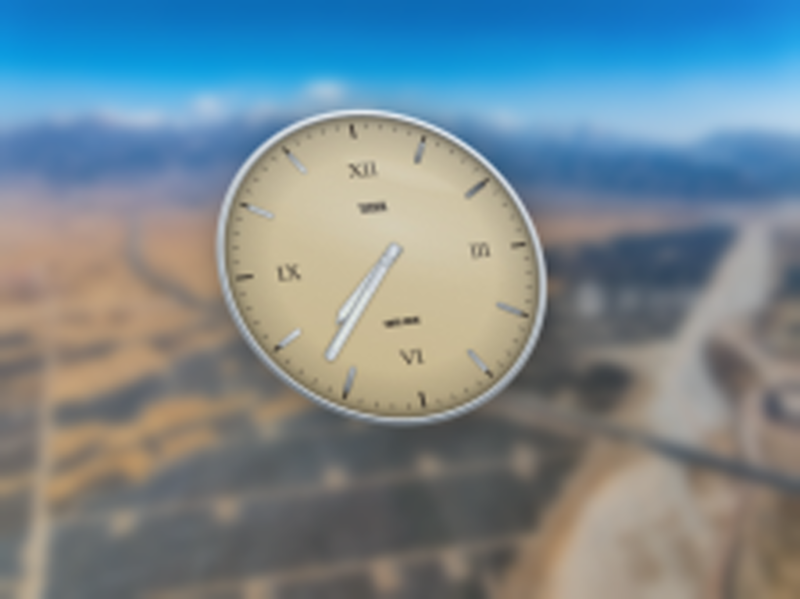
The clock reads 7.37
